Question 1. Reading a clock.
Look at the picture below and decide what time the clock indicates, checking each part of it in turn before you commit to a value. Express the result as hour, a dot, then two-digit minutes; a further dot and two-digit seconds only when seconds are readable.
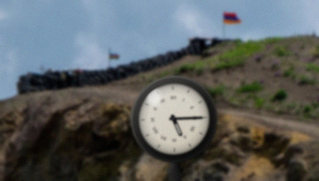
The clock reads 5.15
